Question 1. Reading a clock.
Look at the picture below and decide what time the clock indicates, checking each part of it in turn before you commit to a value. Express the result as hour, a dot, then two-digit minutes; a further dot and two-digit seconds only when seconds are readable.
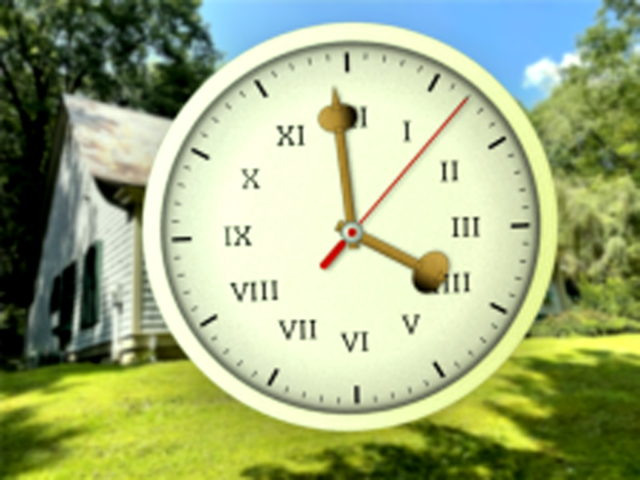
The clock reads 3.59.07
